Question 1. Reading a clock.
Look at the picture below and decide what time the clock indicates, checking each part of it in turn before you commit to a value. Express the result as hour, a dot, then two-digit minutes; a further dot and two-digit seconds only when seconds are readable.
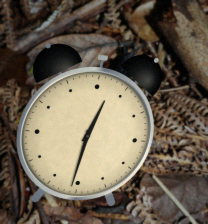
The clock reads 12.31
